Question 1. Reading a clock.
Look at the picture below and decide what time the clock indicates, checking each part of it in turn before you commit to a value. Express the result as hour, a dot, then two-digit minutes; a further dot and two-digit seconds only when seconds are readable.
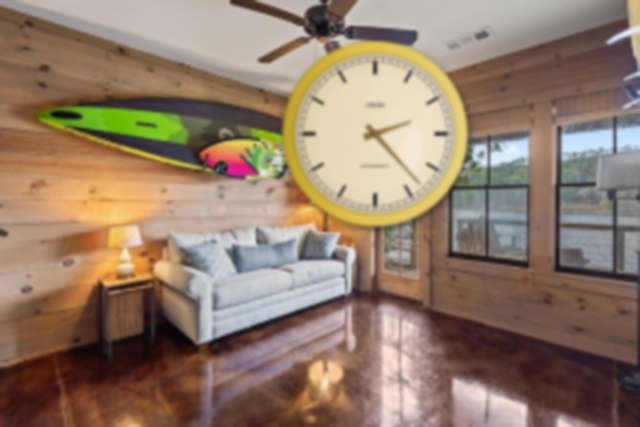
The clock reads 2.23
